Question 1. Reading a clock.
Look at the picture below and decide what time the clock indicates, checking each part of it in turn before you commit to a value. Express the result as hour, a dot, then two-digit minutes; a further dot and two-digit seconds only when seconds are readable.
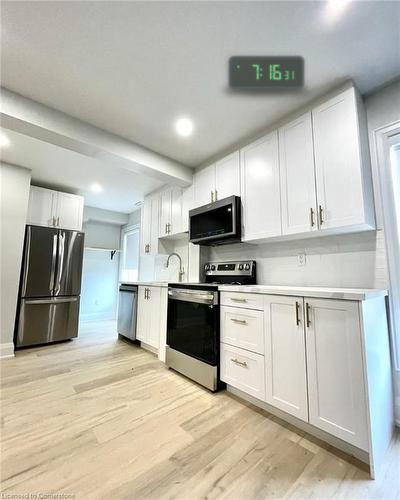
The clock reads 7.16
